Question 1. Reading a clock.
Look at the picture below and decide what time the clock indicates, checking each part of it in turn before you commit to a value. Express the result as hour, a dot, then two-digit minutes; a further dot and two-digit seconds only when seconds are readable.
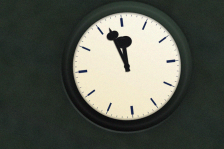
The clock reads 11.57
